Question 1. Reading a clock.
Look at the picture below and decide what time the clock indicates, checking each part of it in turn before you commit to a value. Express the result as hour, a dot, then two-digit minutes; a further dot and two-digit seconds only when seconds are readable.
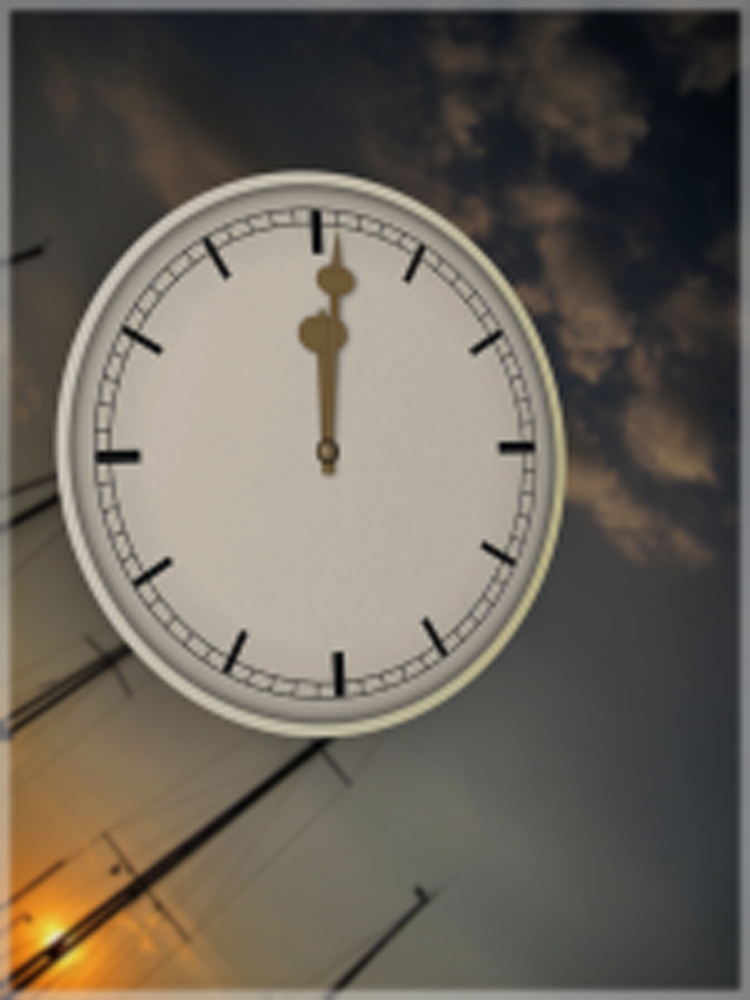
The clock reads 12.01
